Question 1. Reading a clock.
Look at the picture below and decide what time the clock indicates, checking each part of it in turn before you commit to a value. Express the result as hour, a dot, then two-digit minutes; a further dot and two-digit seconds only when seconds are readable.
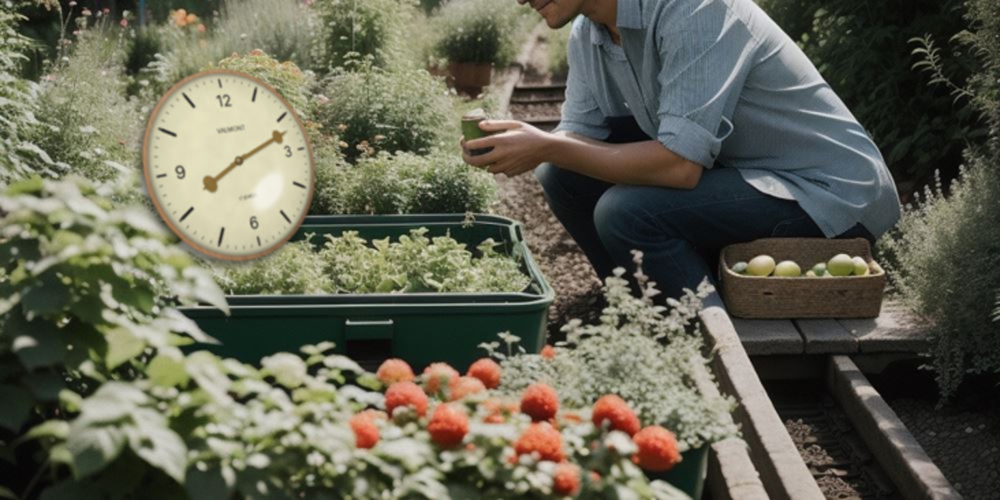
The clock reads 8.12
